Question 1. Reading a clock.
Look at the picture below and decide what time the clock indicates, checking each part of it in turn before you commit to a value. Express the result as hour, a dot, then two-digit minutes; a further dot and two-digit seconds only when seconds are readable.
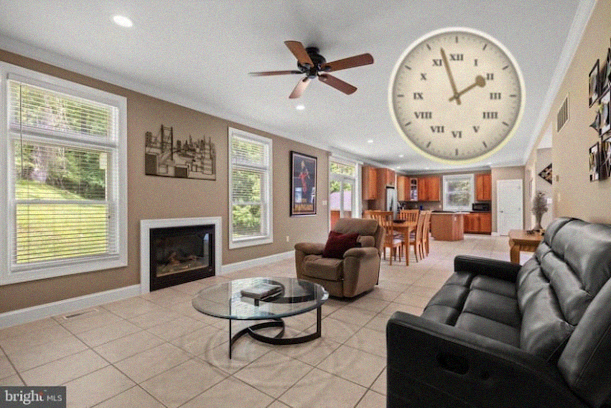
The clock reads 1.57
